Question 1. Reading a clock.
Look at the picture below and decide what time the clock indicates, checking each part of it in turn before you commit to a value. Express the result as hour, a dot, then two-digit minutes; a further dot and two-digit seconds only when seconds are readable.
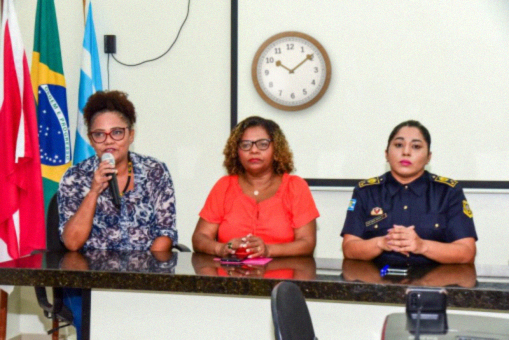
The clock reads 10.09
